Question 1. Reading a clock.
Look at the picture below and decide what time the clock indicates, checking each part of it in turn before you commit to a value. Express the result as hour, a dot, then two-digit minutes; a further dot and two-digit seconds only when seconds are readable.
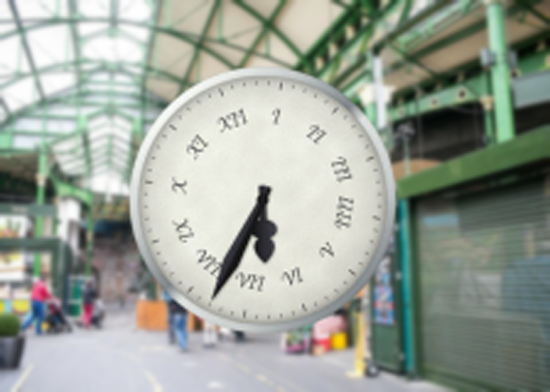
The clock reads 6.38
